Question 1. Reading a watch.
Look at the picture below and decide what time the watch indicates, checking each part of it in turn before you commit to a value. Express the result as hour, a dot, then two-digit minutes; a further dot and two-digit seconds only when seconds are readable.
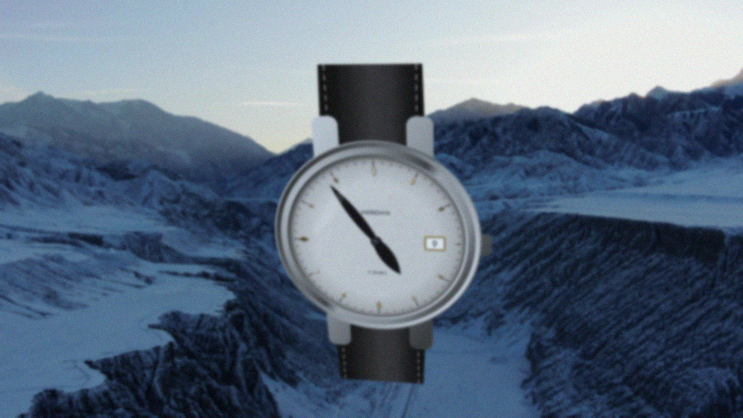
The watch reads 4.54
